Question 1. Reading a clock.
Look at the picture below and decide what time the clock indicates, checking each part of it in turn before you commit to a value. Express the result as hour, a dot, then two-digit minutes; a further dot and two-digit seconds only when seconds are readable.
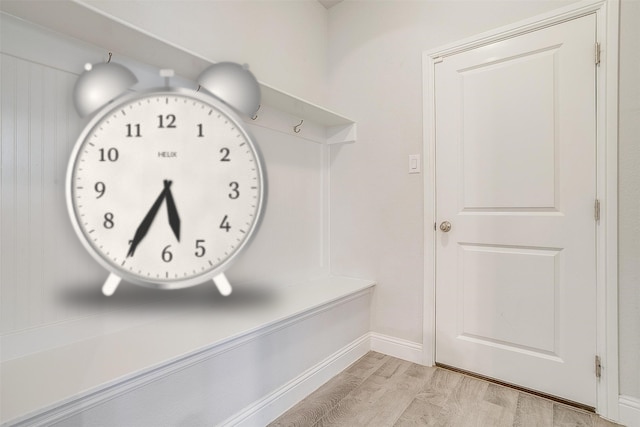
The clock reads 5.35
